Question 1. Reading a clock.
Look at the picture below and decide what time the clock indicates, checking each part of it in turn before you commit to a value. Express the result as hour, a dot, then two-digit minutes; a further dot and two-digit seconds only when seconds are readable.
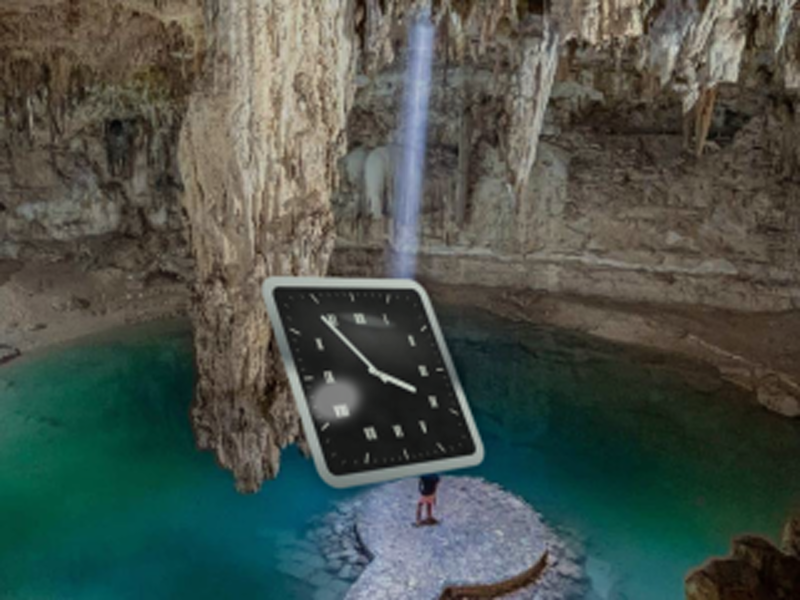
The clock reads 3.54
